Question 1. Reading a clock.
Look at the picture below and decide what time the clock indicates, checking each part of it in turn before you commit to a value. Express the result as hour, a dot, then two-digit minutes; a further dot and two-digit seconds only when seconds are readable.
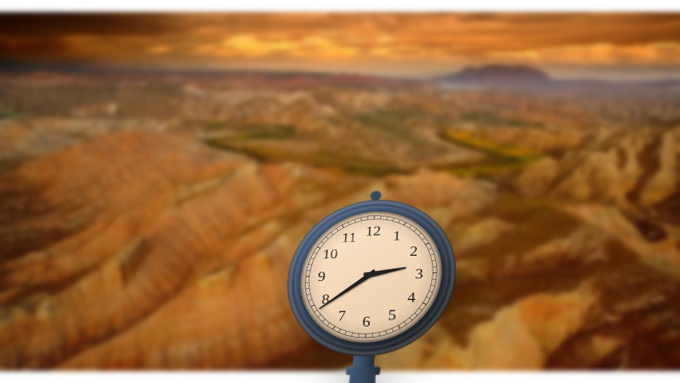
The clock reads 2.39
